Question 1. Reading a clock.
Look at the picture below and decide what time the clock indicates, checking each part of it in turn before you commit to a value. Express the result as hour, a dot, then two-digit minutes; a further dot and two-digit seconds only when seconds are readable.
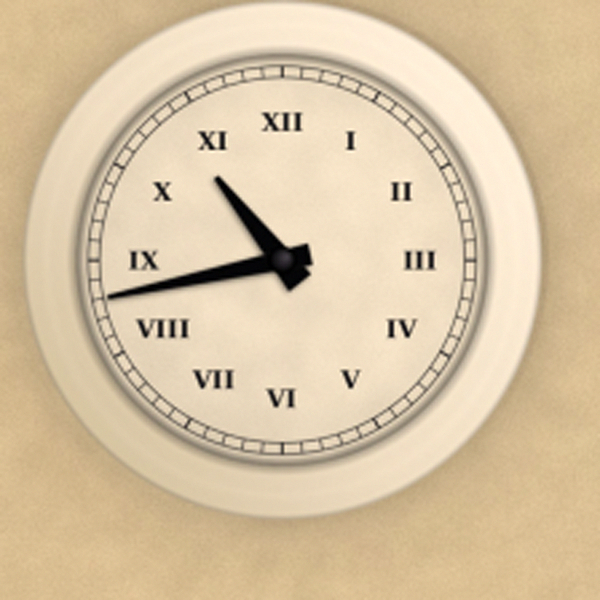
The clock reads 10.43
